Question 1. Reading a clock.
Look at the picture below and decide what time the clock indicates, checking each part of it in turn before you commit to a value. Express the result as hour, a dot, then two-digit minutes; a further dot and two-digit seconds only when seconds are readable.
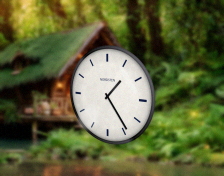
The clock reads 1.24
